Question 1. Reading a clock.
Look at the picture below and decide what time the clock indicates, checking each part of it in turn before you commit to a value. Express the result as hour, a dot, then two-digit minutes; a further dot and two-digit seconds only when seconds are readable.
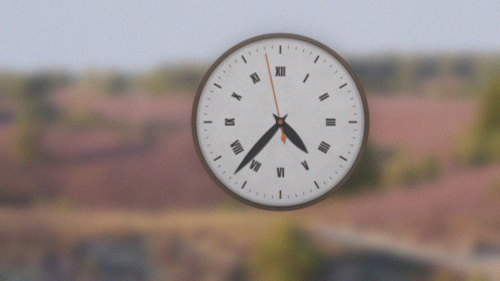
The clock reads 4.36.58
